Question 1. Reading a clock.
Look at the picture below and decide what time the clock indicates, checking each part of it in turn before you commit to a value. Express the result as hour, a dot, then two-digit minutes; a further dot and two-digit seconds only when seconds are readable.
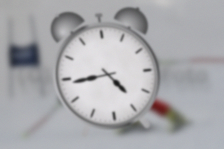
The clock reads 4.44
